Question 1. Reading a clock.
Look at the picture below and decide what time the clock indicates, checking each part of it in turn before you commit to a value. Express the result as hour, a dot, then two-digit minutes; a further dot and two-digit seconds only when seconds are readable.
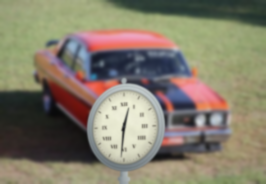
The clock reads 12.31
